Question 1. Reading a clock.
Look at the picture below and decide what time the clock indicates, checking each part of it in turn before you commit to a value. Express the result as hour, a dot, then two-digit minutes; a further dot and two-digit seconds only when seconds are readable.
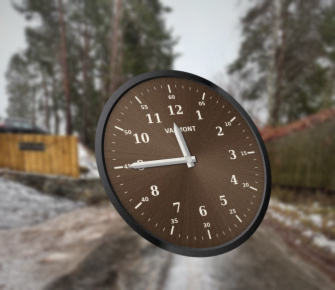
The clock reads 11.45
